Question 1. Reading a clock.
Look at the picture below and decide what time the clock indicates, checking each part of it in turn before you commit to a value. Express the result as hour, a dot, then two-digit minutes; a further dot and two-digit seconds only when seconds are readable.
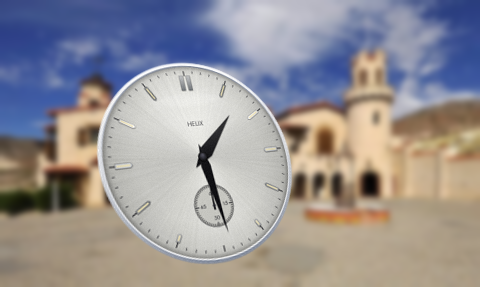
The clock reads 1.29
